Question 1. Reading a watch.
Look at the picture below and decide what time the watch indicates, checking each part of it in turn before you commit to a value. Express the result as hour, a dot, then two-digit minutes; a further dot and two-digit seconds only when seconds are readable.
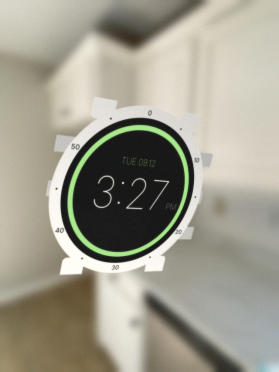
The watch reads 3.27
